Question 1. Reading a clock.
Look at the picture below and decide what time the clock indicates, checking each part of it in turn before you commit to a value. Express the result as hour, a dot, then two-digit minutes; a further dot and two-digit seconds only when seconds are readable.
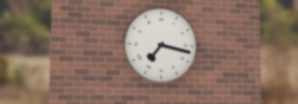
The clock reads 7.17
